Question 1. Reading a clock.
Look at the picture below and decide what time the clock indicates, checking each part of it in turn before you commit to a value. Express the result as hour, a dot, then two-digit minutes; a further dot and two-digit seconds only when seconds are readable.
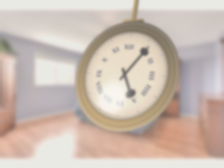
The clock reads 5.06
